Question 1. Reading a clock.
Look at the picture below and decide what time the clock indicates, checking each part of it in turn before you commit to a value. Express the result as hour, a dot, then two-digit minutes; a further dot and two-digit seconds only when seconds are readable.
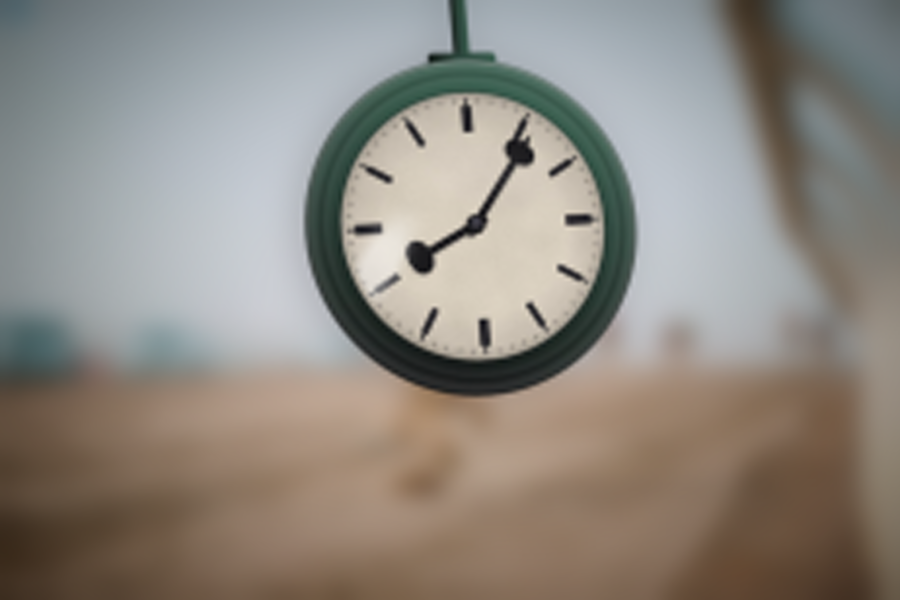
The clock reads 8.06
